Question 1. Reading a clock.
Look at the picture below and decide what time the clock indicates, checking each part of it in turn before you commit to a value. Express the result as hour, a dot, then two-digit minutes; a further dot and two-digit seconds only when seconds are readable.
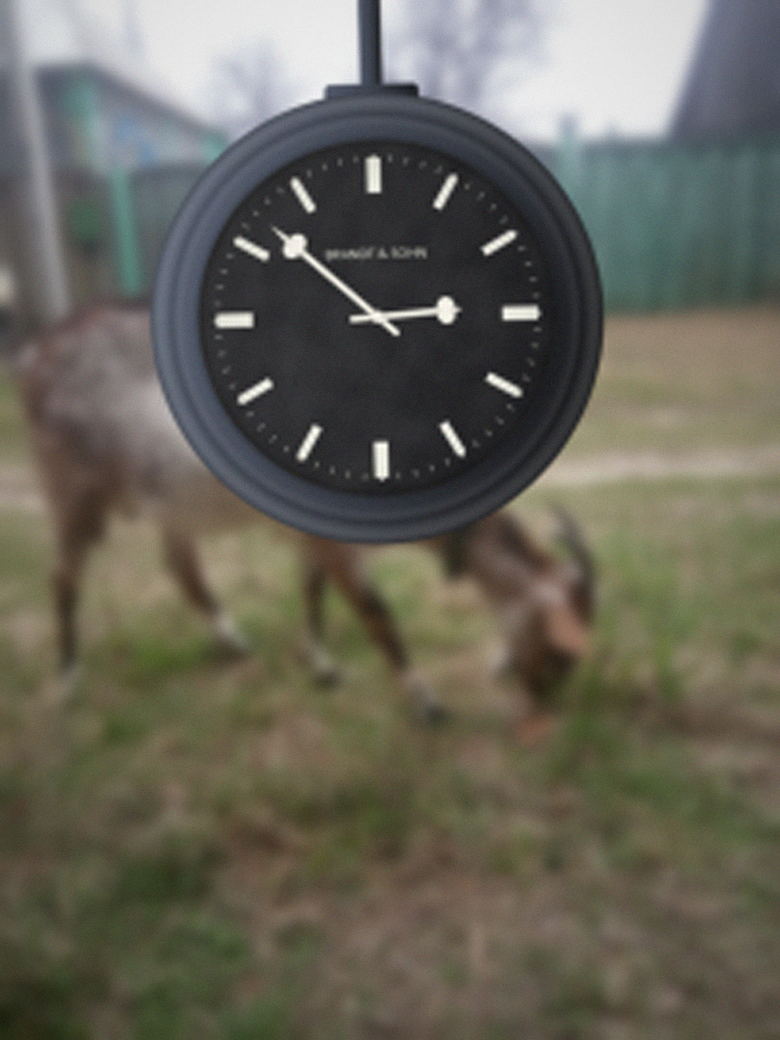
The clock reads 2.52
